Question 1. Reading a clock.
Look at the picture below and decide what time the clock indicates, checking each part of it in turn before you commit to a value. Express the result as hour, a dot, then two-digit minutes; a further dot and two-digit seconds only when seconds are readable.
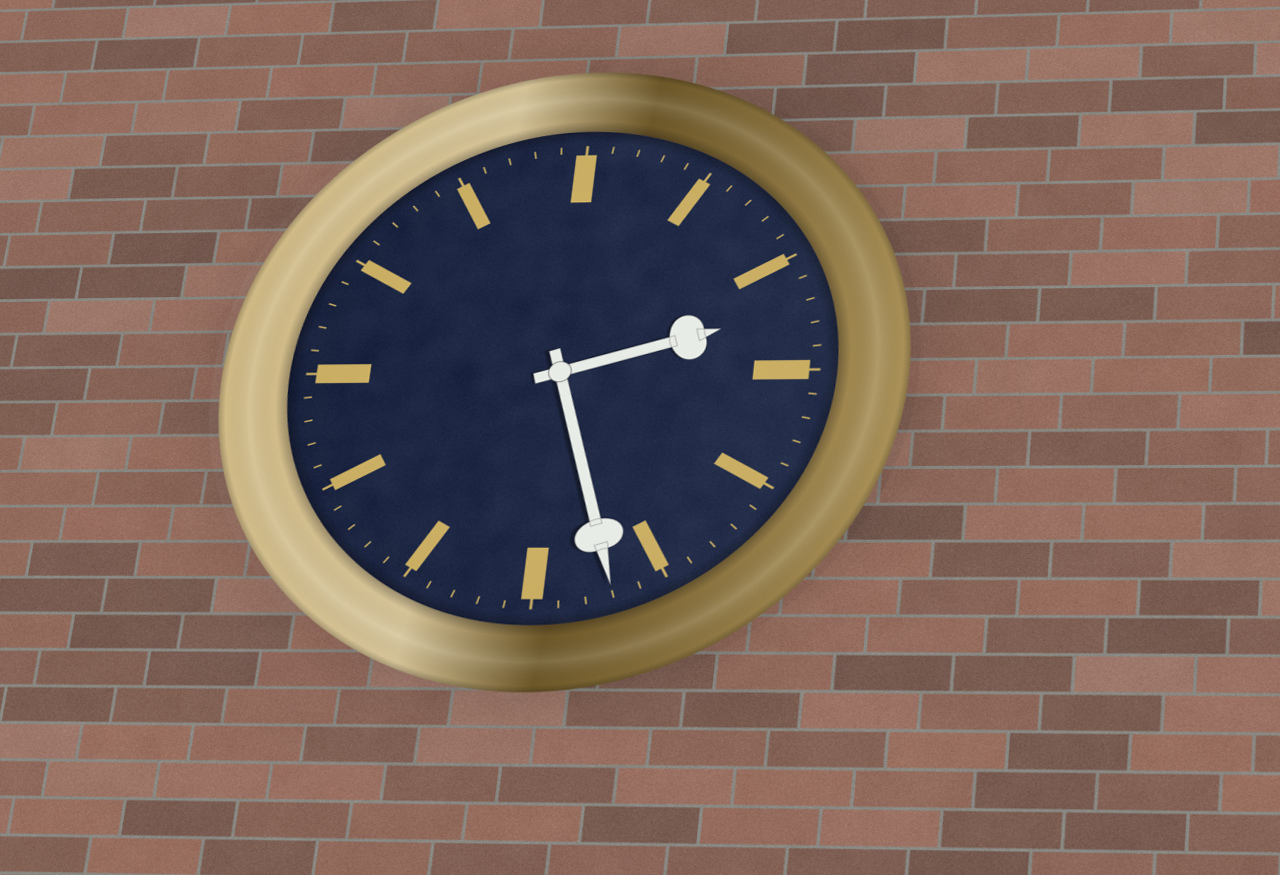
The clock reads 2.27
